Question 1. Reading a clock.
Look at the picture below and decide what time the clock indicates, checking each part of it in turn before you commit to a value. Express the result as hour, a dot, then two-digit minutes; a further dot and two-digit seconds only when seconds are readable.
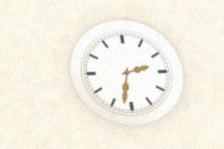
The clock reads 2.32
